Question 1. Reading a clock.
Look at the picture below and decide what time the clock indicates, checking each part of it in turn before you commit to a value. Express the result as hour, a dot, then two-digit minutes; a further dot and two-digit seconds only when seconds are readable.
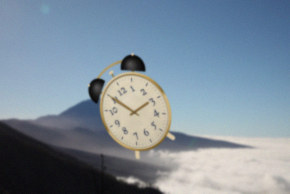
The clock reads 2.55
